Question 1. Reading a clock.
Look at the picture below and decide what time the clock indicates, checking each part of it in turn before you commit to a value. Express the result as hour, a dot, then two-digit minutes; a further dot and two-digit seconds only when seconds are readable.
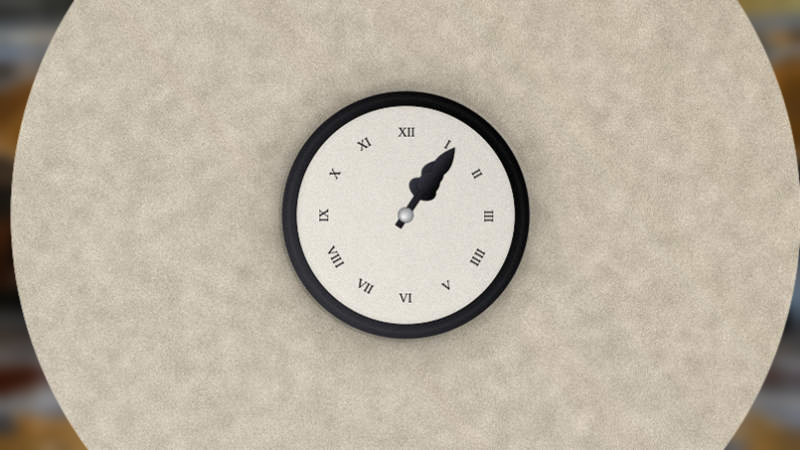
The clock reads 1.06
